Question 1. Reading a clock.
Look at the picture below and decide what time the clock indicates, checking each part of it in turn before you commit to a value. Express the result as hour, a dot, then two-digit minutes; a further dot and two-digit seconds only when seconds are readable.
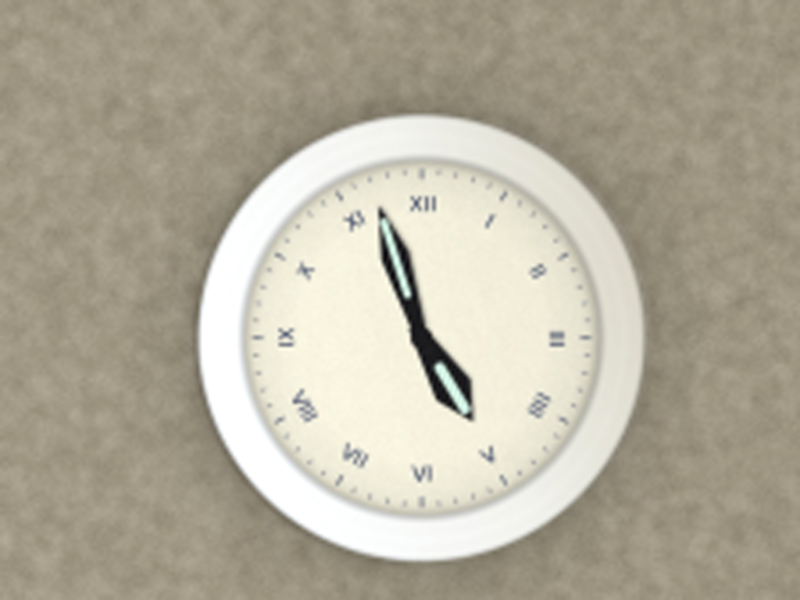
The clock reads 4.57
